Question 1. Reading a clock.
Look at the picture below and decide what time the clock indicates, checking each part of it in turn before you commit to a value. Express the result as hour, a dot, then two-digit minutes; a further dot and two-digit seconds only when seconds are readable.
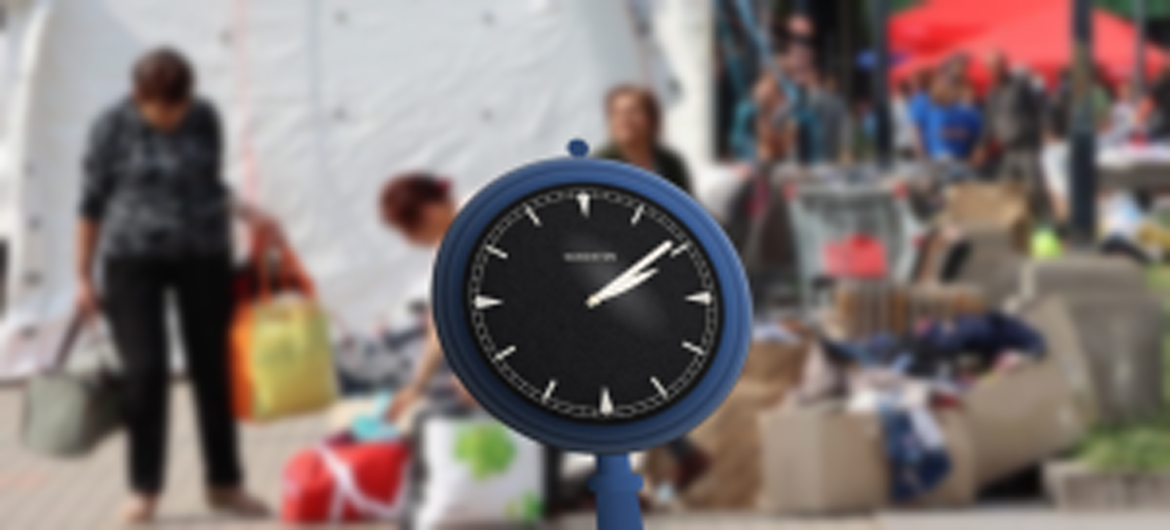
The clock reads 2.09
